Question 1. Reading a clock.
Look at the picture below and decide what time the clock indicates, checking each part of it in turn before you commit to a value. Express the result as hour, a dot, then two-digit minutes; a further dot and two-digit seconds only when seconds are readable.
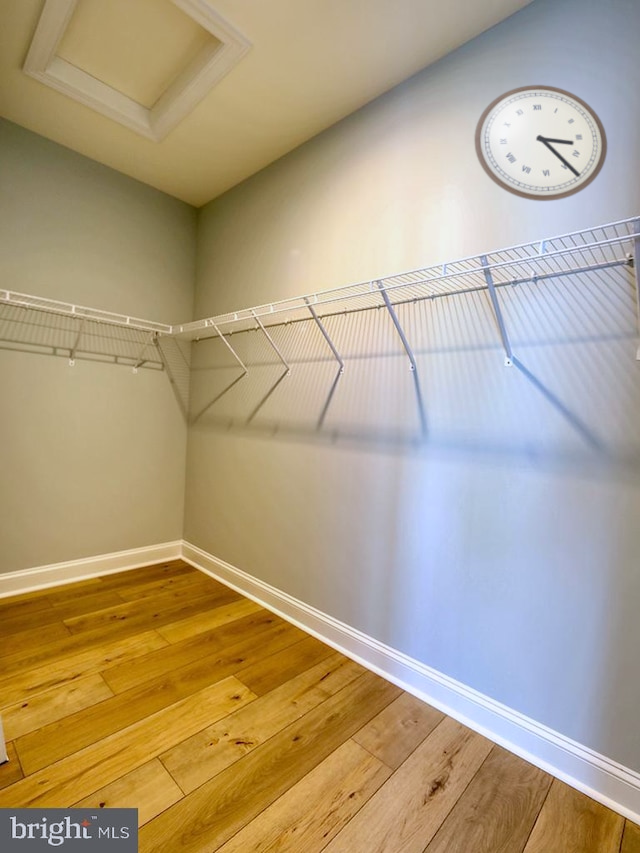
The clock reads 3.24
